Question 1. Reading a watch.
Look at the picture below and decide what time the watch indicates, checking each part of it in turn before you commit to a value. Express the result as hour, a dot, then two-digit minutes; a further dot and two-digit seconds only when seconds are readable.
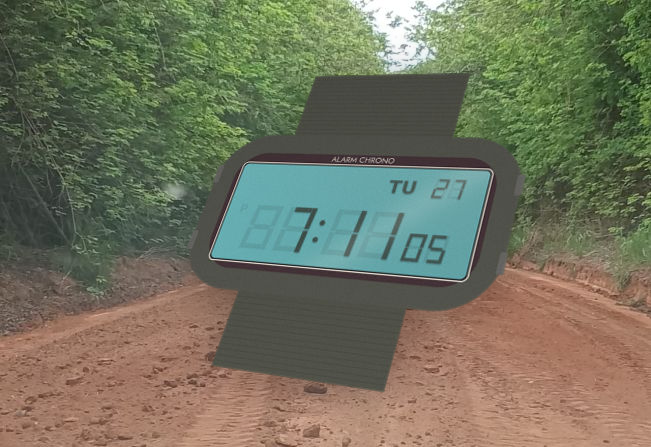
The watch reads 7.11.05
